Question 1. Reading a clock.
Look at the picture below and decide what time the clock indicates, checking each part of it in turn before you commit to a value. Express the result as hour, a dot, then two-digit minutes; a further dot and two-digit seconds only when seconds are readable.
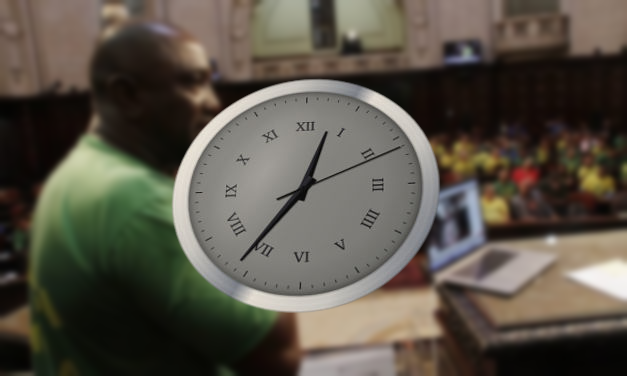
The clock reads 12.36.11
